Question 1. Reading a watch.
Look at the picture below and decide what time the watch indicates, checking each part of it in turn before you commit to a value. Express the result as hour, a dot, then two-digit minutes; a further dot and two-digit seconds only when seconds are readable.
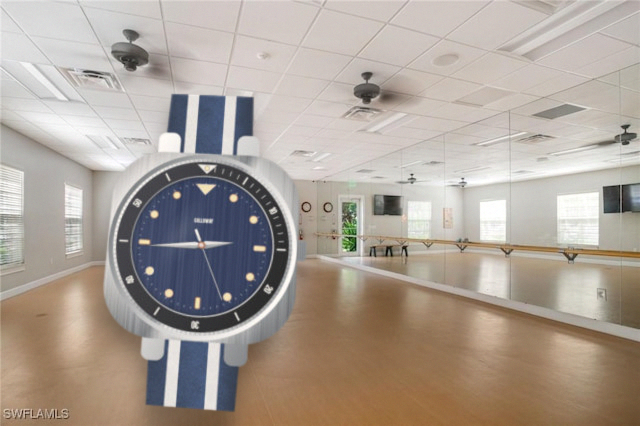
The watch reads 2.44.26
